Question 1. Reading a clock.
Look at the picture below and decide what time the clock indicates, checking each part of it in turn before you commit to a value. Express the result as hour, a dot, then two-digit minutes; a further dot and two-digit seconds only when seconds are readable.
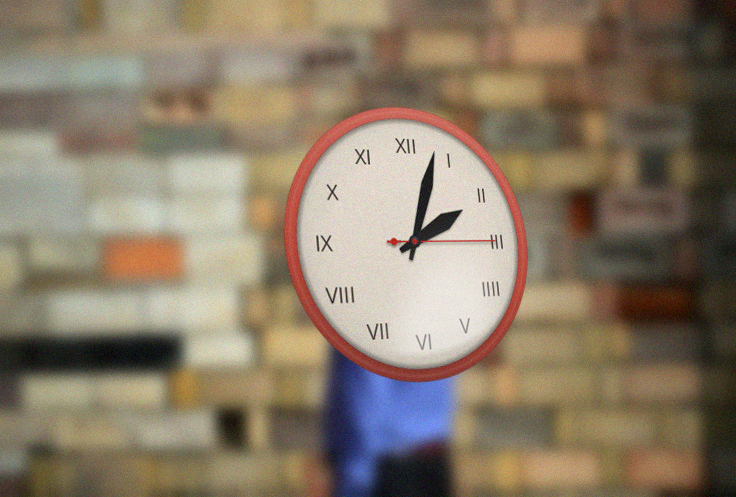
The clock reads 2.03.15
